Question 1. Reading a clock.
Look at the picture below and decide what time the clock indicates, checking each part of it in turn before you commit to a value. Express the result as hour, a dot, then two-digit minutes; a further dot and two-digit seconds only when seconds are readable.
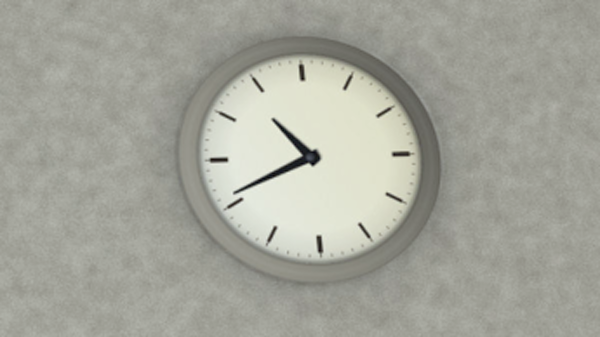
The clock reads 10.41
